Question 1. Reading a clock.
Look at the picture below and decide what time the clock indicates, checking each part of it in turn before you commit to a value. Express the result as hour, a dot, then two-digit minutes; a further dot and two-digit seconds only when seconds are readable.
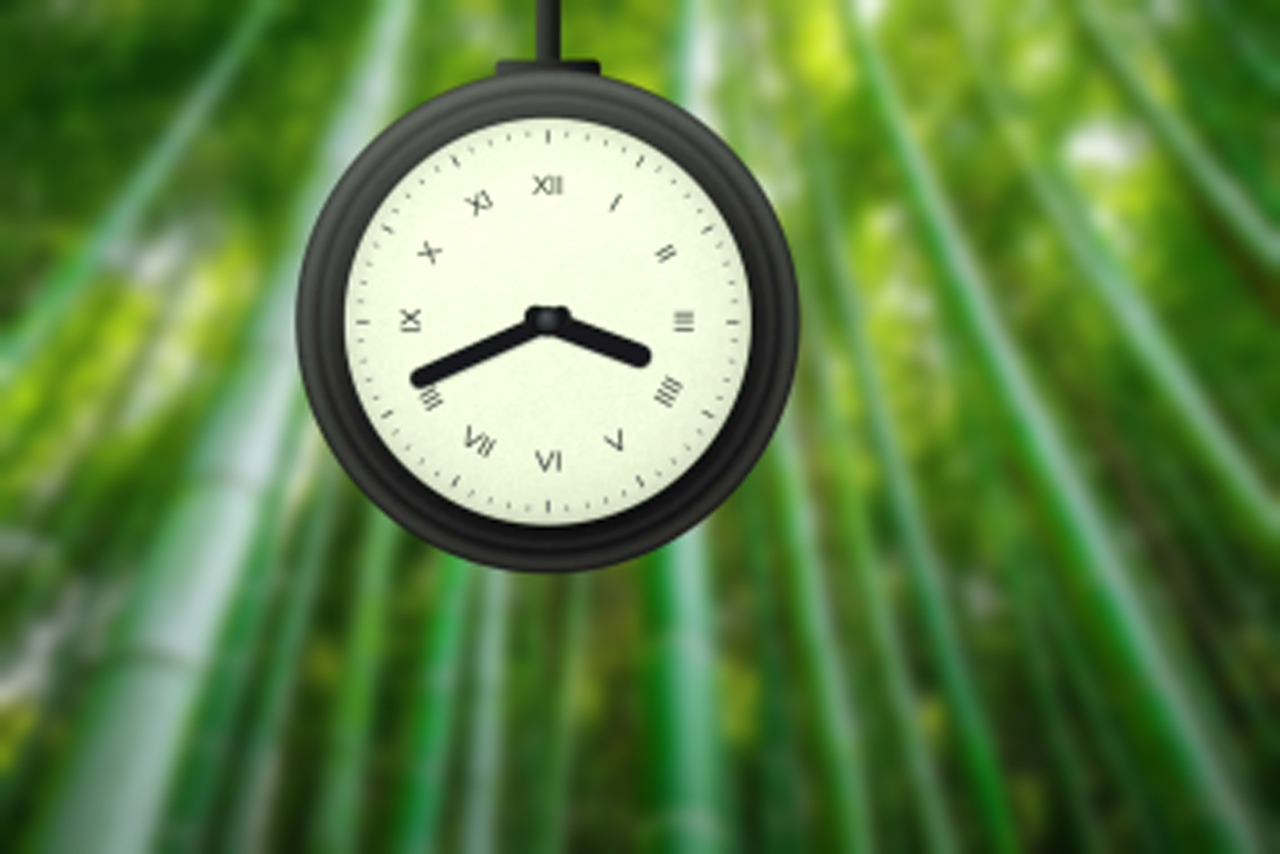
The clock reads 3.41
